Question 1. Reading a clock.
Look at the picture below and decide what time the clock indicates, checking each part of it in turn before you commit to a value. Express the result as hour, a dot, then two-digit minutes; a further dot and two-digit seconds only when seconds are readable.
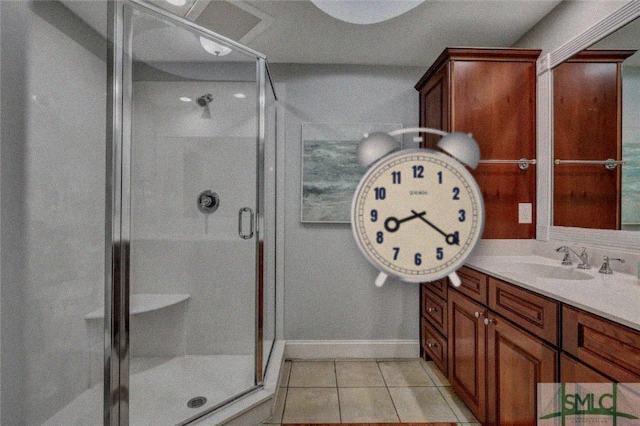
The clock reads 8.21
